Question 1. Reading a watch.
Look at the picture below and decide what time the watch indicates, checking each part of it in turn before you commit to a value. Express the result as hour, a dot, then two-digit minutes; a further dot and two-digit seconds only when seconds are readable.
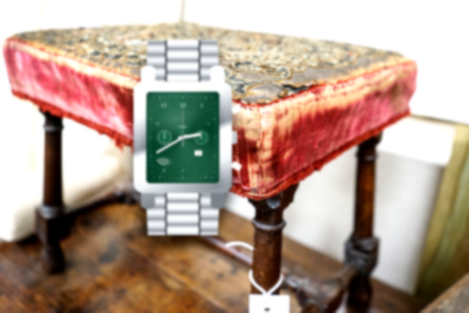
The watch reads 2.40
